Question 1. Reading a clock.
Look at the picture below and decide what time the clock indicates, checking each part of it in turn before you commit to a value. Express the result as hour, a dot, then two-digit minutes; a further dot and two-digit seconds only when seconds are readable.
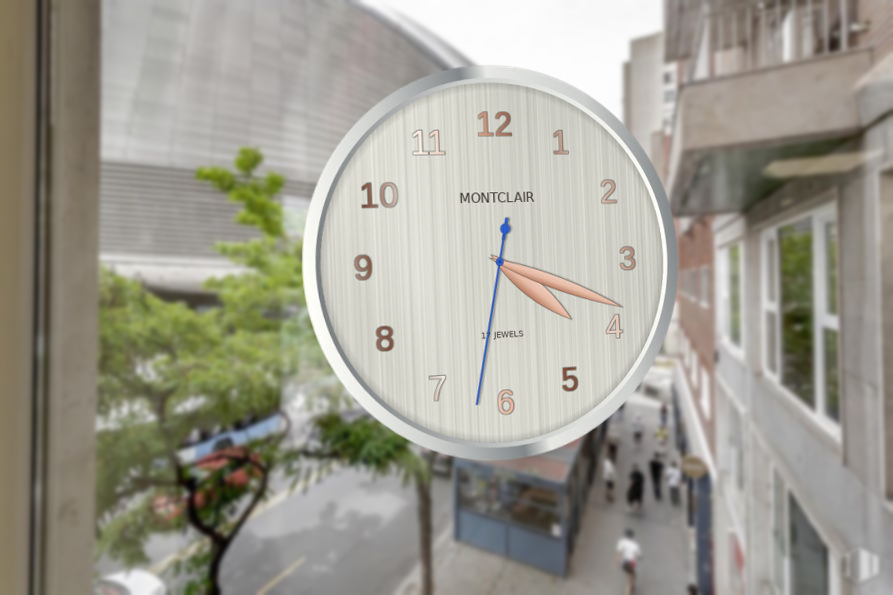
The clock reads 4.18.32
